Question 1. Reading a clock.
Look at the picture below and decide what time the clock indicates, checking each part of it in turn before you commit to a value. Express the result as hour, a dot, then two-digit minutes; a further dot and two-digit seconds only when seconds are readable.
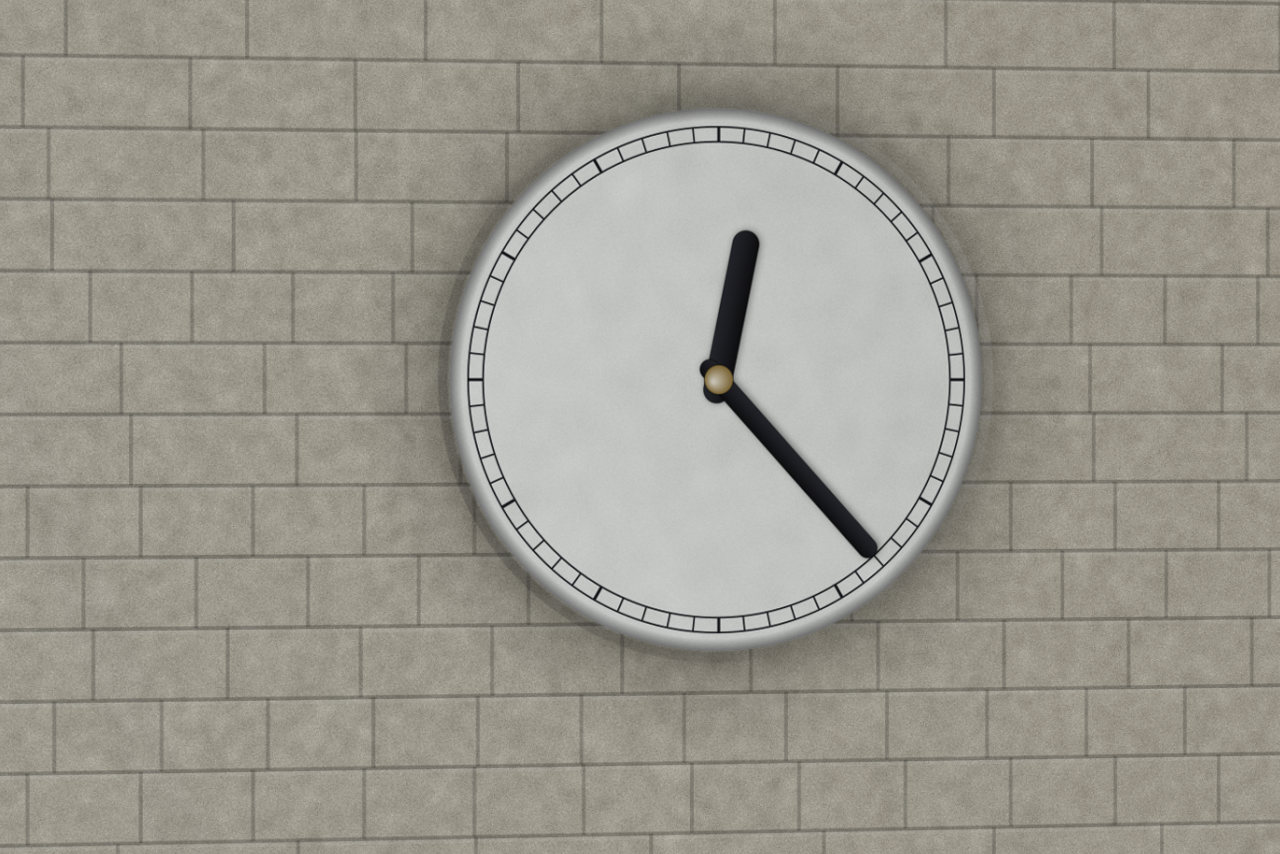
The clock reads 12.23
